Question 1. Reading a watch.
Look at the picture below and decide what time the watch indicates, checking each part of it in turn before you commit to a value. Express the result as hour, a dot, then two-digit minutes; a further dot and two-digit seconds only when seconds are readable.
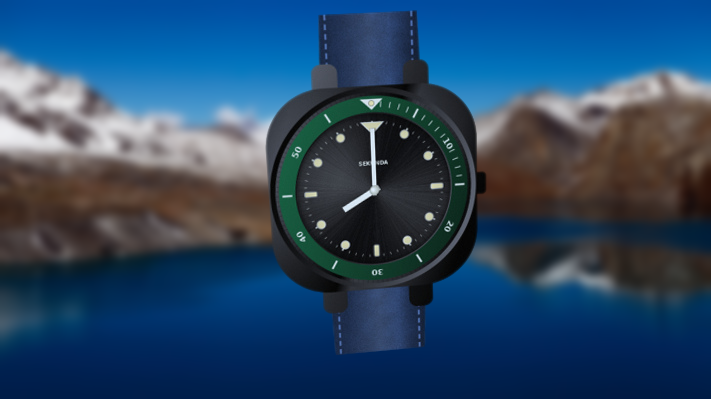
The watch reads 8.00
